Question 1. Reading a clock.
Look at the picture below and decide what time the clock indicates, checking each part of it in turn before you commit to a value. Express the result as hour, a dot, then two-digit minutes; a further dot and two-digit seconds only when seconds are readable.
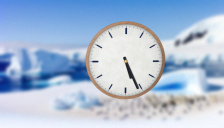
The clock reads 5.26
